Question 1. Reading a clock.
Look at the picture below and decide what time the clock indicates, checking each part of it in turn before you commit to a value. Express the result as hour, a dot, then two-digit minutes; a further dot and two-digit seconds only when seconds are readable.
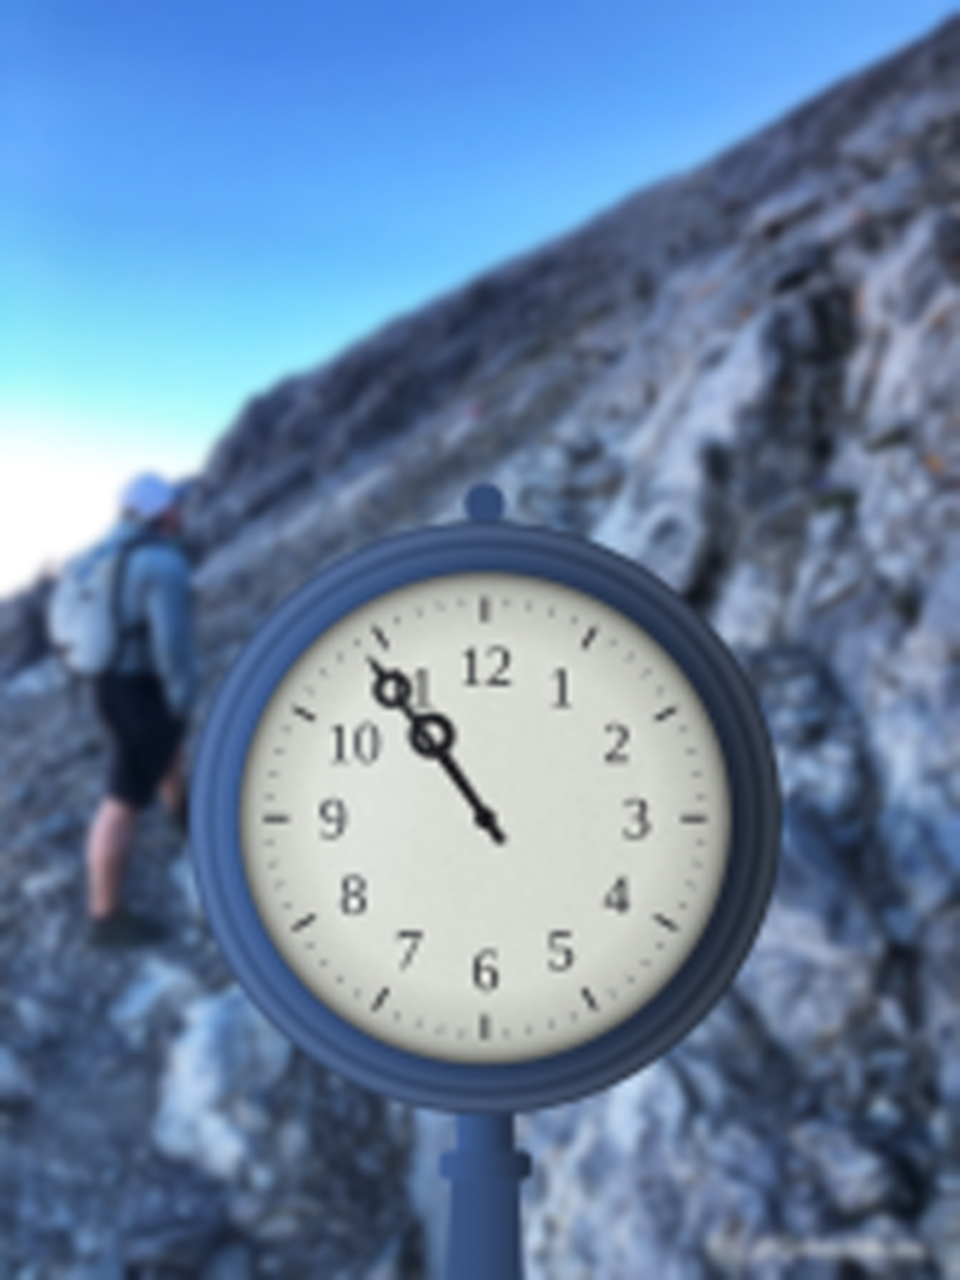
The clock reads 10.54
